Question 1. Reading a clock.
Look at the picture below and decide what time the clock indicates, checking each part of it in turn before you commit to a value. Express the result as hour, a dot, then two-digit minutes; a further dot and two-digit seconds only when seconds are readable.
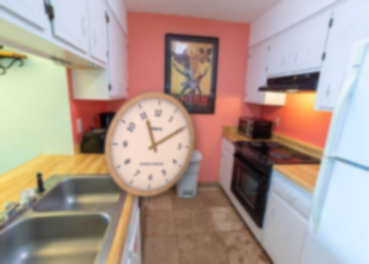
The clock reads 11.10
